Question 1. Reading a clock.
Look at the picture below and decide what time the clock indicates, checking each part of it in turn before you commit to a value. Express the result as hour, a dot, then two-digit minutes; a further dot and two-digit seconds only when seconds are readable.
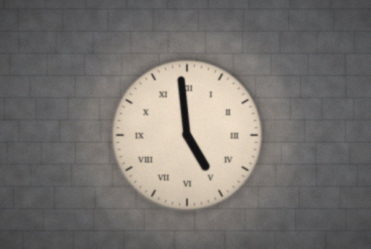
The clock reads 4.59
